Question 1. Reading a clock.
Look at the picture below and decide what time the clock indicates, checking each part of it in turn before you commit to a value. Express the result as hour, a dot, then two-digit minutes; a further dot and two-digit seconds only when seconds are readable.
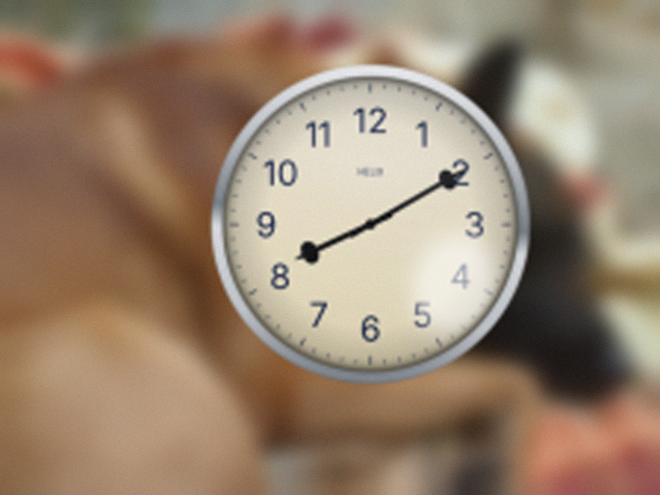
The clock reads 8.10
